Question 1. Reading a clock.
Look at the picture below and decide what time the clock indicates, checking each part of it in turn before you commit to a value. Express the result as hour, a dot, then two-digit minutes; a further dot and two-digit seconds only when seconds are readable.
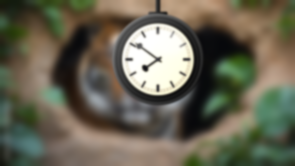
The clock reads 7.51
